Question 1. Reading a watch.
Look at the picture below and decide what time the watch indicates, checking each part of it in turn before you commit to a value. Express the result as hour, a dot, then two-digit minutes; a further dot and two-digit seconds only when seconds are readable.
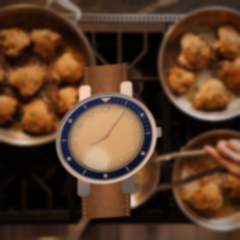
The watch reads 8.06
